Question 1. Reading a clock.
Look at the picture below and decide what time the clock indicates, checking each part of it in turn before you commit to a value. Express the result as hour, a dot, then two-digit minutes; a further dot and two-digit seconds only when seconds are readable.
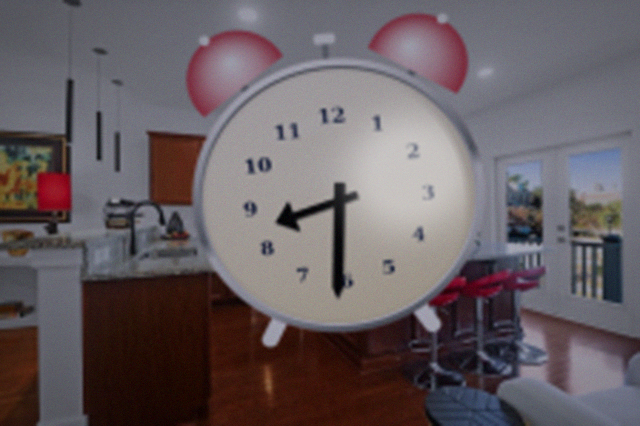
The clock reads 8.31
